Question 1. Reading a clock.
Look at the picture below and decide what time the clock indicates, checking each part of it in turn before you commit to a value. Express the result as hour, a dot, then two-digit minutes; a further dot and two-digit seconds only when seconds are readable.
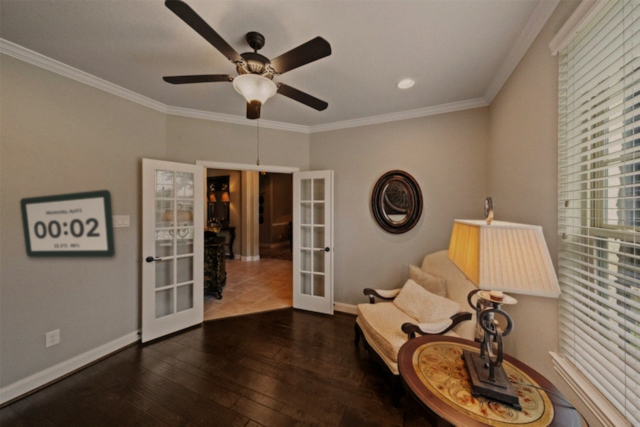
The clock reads 0.02
